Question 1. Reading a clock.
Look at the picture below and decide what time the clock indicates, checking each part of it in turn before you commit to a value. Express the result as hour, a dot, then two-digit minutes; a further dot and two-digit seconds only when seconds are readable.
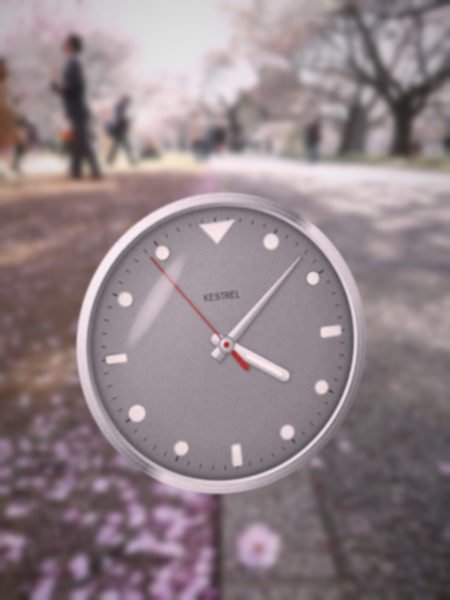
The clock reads 4.07.54
